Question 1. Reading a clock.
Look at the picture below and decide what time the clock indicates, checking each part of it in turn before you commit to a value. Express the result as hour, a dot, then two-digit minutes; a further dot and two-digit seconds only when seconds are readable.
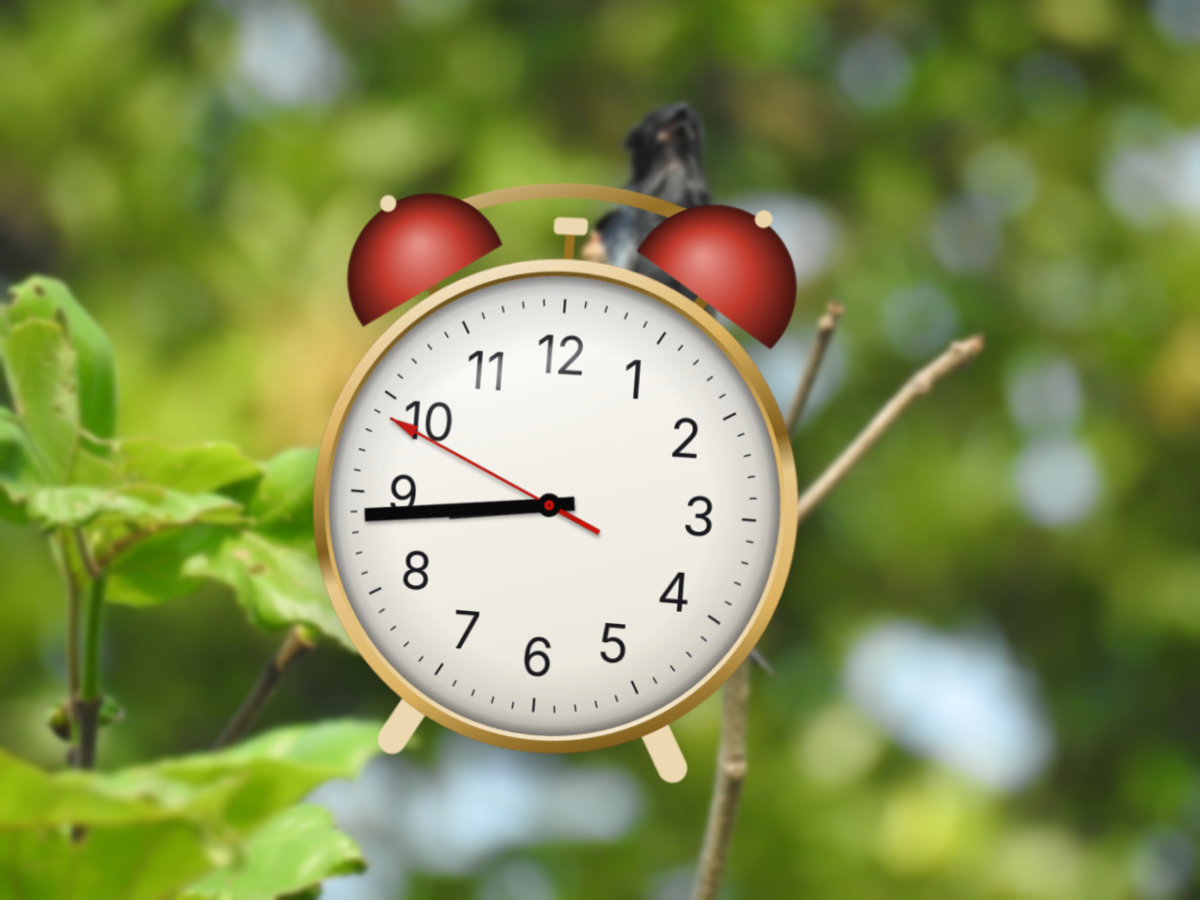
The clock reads 8.43.49
